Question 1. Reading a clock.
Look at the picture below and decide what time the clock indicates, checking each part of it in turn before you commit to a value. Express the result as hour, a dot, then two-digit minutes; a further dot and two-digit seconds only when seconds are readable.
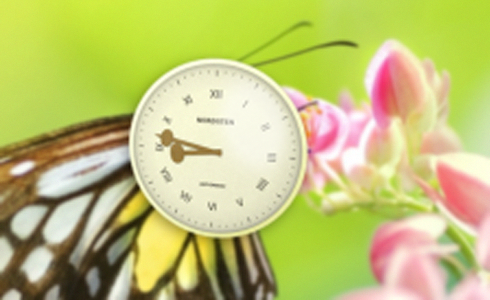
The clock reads 8.47
